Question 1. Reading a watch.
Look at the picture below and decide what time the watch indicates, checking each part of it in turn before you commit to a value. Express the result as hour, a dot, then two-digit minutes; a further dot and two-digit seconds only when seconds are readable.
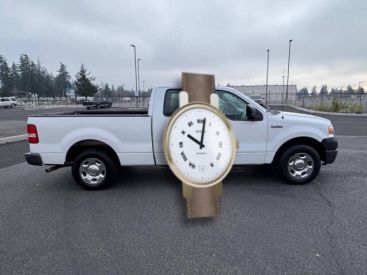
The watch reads 10.02
